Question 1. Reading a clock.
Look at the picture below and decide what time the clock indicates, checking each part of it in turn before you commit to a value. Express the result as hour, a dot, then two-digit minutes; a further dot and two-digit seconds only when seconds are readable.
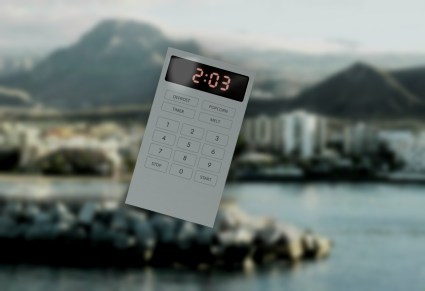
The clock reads 2.03
